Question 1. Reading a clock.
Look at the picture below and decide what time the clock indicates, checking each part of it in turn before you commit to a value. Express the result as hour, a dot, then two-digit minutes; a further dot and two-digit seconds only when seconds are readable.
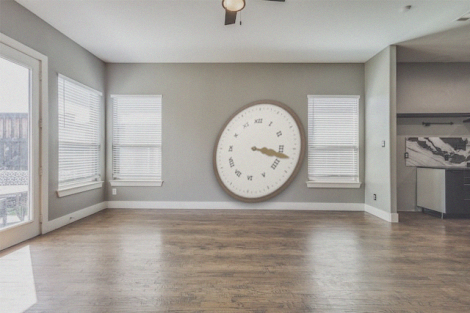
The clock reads 3.17
